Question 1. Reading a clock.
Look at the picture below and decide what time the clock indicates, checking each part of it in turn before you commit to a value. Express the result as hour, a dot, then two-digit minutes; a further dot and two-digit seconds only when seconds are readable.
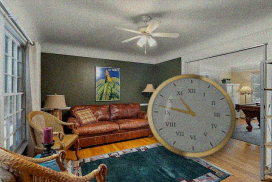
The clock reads 10.47
